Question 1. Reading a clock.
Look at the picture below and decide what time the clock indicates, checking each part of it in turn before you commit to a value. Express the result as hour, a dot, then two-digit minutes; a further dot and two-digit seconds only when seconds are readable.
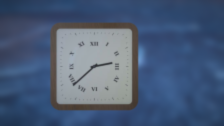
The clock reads 2.38
